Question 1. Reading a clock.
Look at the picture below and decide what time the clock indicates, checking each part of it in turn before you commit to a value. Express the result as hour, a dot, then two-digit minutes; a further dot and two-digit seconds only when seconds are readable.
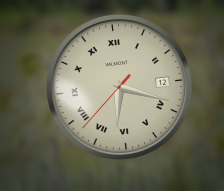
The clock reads 6.18.38
